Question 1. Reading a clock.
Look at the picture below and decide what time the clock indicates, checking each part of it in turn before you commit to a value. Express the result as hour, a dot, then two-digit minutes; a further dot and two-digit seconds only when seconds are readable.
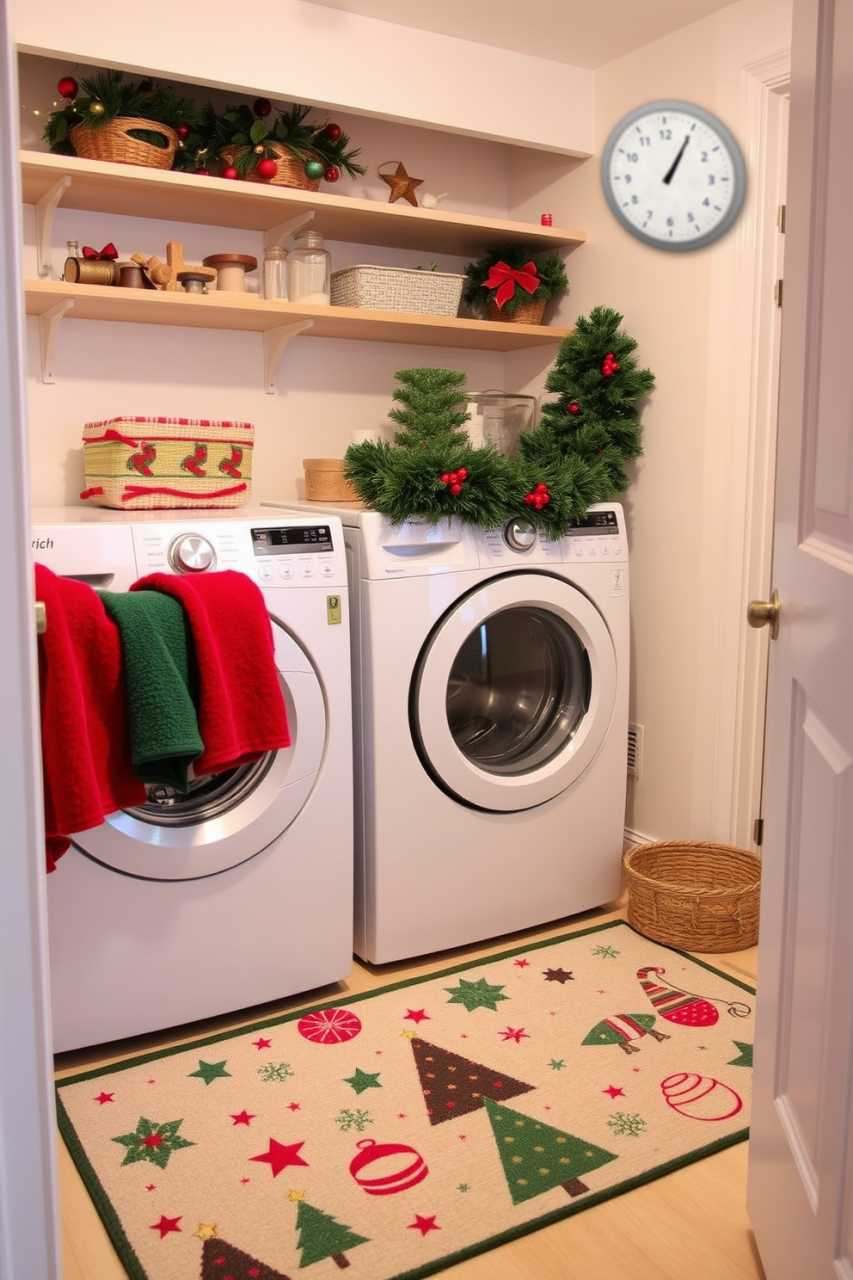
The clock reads 1.05
